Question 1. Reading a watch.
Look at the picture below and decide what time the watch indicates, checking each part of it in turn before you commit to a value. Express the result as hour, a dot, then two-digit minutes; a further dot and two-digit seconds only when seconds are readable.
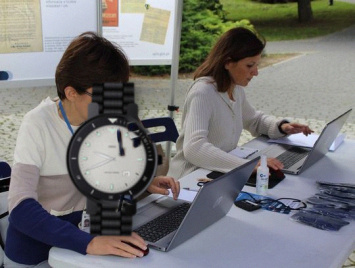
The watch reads 9.41
